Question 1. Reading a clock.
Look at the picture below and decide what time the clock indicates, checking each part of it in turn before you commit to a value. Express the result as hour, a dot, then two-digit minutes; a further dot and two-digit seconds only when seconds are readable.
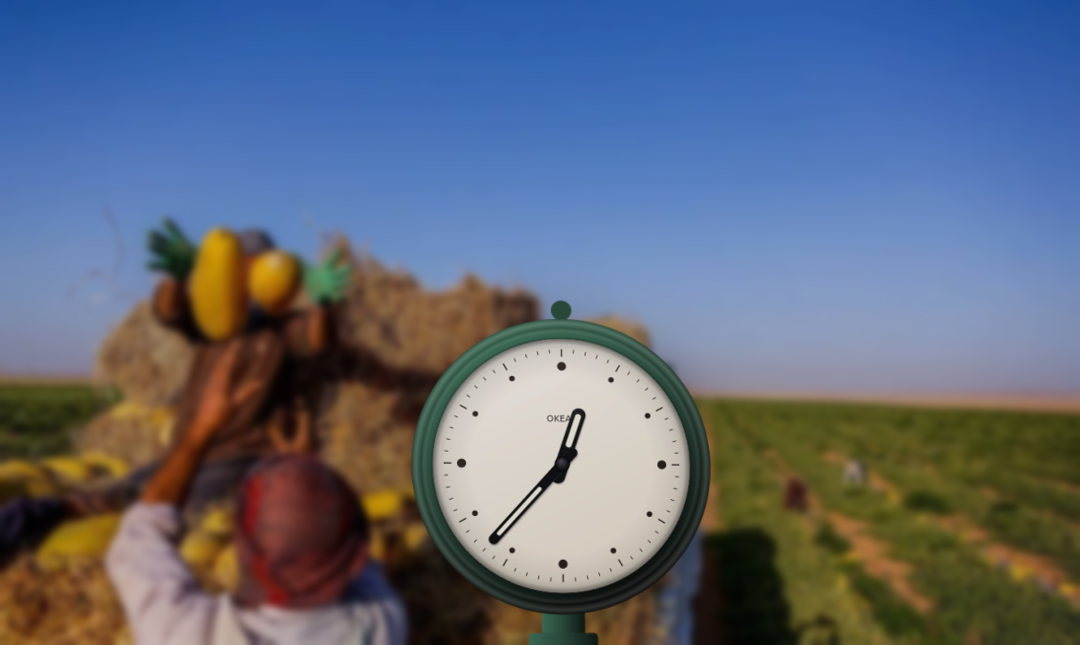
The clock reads 12.37
